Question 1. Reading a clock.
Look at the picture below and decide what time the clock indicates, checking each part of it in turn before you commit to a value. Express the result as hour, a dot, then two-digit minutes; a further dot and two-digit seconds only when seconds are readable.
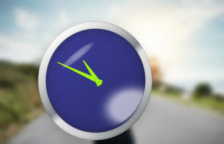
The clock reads 10.49
